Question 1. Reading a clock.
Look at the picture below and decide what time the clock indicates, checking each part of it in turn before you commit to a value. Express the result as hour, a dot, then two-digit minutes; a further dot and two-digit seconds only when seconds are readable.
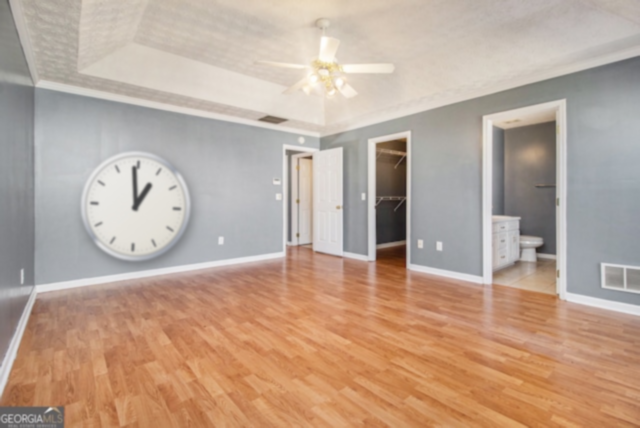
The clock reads 12.59
